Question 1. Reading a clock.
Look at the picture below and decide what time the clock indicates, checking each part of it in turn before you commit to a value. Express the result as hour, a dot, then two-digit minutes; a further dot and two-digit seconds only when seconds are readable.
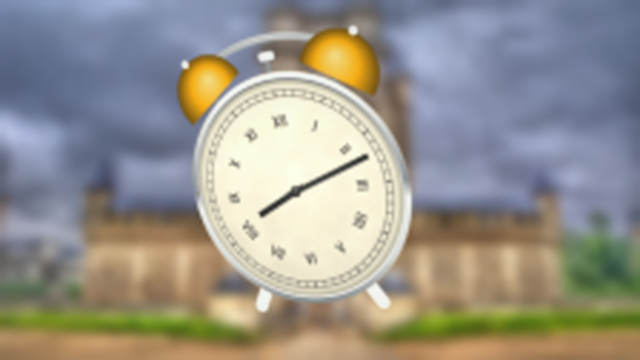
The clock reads 8.12
